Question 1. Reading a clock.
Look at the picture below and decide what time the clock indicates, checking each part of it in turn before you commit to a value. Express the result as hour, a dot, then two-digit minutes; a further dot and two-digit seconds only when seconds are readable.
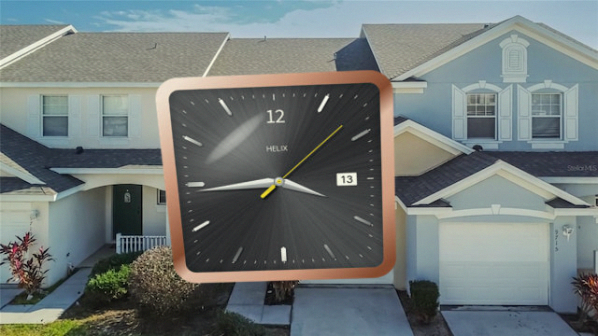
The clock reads 3.44.08
